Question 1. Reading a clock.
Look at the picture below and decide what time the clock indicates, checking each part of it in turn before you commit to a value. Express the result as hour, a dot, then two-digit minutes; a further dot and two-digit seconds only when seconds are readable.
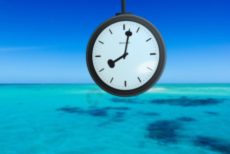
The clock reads 8.02
